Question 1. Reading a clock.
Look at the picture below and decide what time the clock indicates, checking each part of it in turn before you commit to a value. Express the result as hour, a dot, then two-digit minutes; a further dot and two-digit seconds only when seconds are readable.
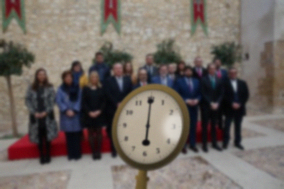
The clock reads 6.00
